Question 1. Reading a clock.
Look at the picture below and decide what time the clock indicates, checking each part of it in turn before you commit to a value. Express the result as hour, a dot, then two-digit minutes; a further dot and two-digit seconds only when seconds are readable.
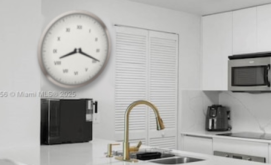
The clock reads 8.19
